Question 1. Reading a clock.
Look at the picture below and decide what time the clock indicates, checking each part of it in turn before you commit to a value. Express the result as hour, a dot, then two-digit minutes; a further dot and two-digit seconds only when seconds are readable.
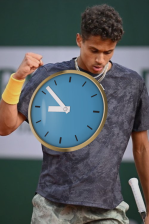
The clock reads 8.52
